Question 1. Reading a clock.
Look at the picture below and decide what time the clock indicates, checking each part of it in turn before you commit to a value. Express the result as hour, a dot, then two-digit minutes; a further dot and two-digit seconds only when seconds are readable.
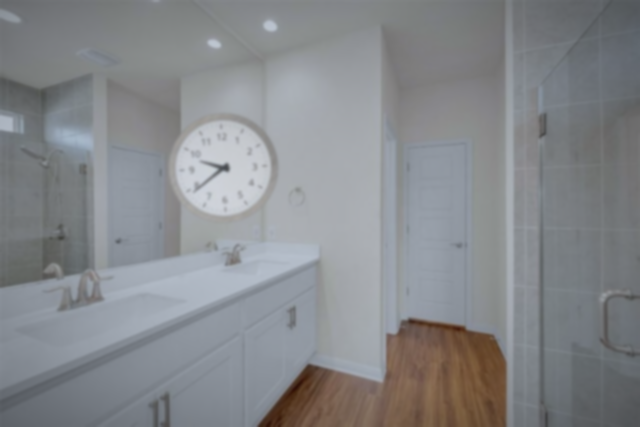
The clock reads 9.39
